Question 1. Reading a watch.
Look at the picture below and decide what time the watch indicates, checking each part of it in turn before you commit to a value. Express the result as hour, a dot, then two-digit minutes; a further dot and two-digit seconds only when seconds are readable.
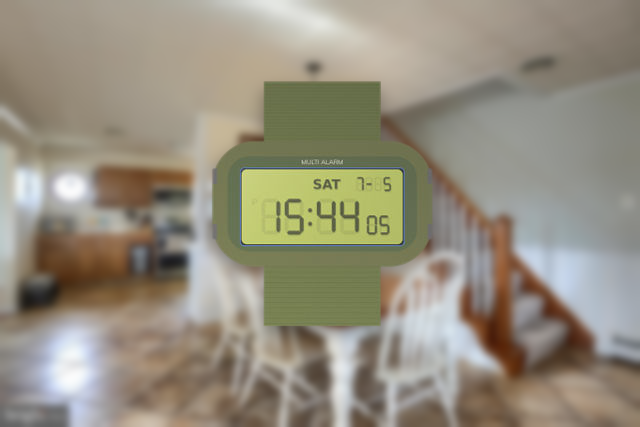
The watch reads 15.44.05
